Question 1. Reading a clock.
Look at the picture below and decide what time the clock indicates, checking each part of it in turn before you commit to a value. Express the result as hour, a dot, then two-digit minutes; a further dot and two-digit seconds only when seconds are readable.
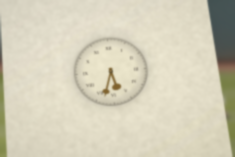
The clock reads 5.33
